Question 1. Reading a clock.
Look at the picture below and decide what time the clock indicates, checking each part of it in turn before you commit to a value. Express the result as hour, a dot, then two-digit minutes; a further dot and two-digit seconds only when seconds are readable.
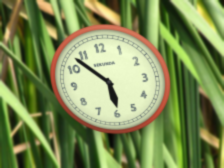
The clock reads 5.53
